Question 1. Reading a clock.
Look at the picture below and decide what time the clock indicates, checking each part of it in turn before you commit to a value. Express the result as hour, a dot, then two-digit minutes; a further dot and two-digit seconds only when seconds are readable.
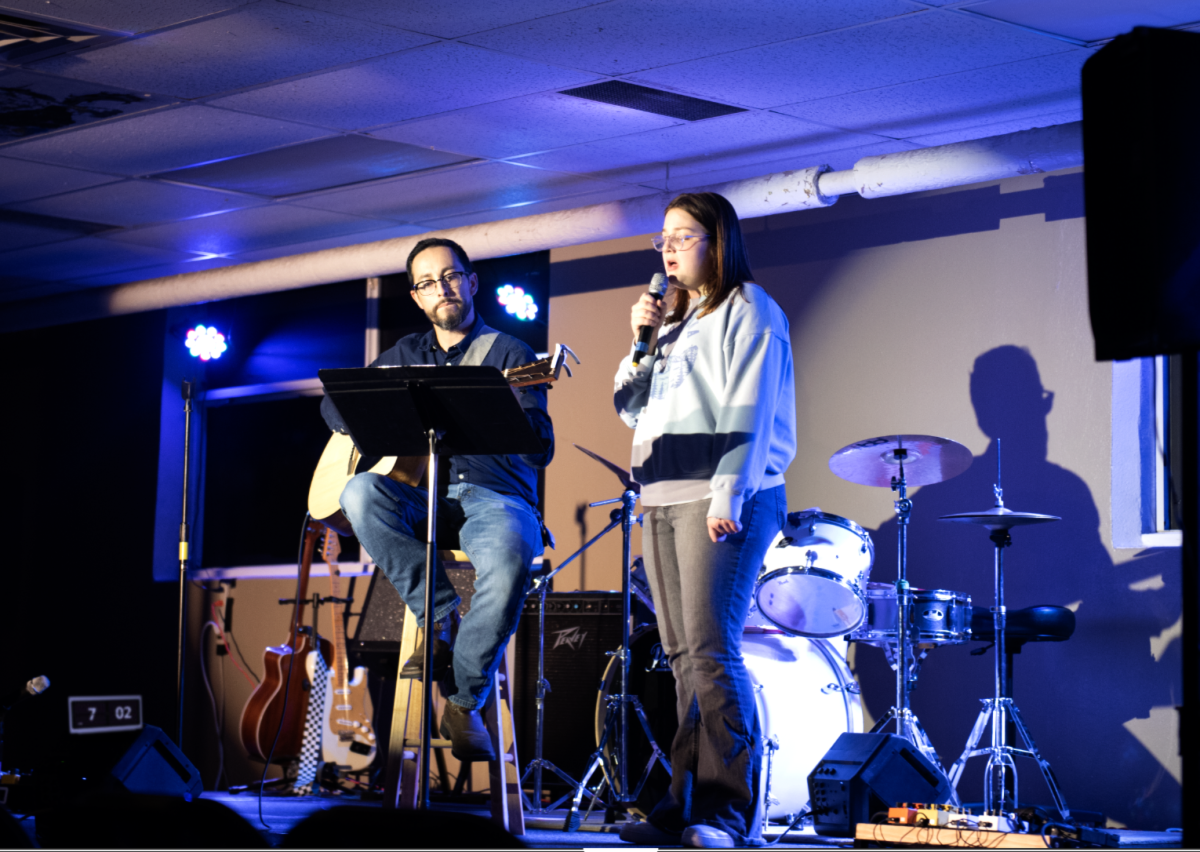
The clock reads 7.02
